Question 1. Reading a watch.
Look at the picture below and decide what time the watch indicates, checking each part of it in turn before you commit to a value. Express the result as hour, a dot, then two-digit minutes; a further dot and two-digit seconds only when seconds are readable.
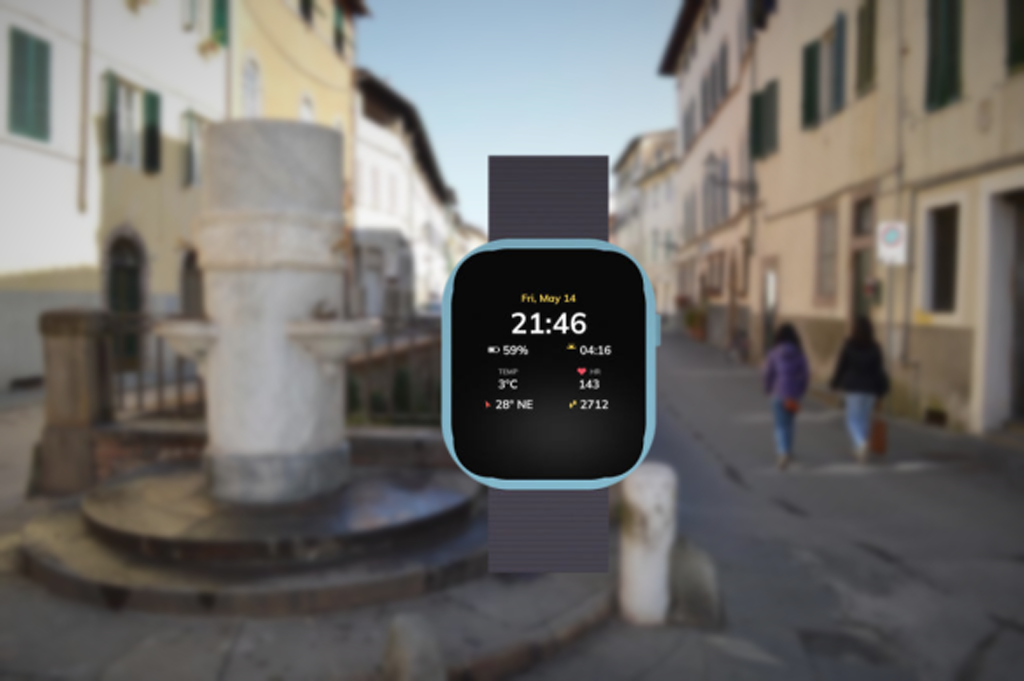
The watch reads 21.46
